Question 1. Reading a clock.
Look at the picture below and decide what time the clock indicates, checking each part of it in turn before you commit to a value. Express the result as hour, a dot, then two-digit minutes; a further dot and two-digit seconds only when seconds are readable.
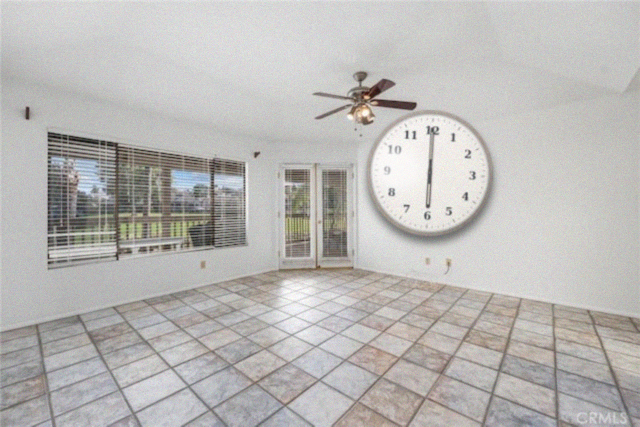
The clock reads 6.00
